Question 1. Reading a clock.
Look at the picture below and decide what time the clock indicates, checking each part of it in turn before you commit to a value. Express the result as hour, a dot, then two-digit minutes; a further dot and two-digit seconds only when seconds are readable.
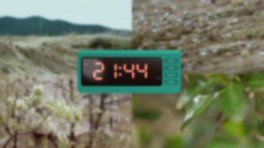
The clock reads 21.44
